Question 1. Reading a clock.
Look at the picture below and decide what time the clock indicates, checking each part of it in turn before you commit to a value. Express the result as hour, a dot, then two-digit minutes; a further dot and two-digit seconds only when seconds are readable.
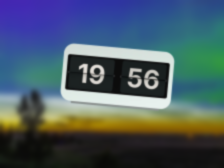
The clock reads 19.56
